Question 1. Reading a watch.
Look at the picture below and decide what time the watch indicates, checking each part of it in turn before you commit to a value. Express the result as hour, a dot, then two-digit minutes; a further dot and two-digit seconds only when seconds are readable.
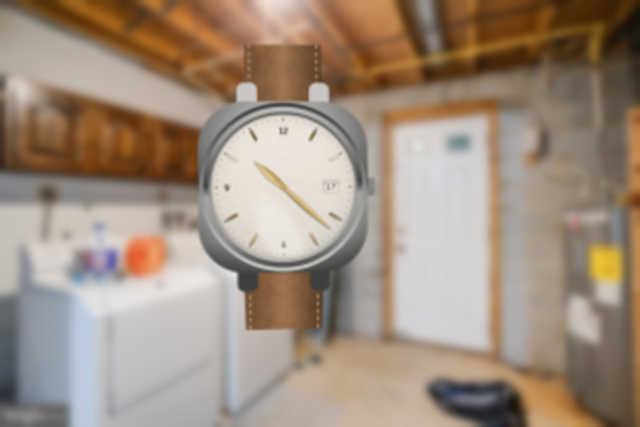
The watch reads 10.22
